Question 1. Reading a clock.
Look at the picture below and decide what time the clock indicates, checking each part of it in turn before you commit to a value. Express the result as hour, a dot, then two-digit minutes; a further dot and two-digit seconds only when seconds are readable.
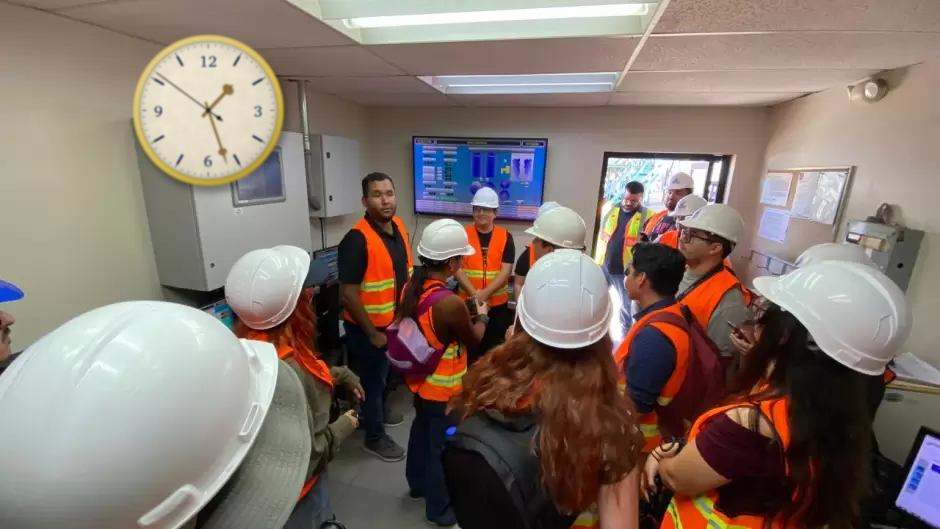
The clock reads 1.26.51
